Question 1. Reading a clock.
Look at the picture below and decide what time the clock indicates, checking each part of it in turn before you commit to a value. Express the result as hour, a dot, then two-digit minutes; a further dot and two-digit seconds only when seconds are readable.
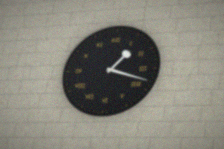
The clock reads 1.18
